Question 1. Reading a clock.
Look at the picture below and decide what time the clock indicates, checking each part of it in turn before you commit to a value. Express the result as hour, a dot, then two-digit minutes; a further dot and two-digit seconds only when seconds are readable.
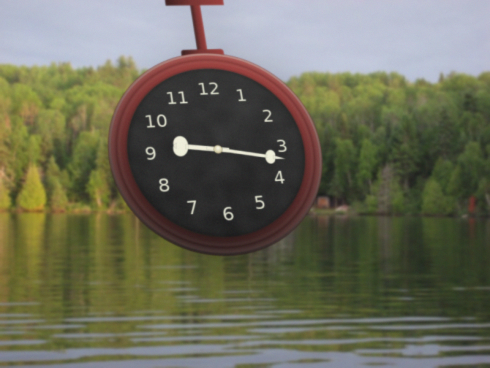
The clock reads 9.17
